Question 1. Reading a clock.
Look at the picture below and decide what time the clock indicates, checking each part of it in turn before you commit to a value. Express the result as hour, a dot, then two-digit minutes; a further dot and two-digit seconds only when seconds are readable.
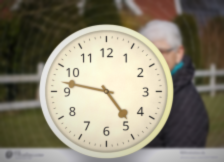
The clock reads 4.47
